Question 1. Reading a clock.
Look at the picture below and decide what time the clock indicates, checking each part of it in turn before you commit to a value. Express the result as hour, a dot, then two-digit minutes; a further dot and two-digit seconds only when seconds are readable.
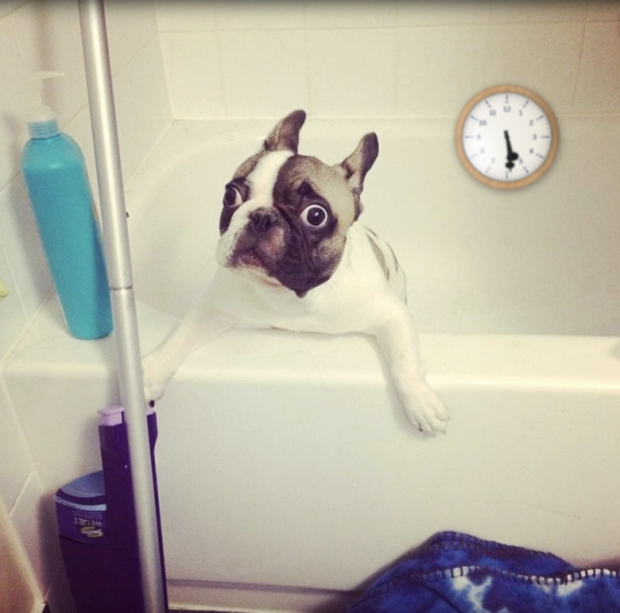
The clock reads 5.29
